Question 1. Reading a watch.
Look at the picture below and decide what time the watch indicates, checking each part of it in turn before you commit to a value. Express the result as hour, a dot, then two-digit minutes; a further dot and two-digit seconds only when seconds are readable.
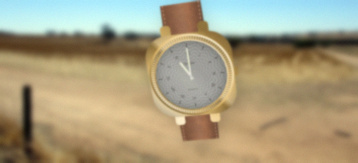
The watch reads 11.00
